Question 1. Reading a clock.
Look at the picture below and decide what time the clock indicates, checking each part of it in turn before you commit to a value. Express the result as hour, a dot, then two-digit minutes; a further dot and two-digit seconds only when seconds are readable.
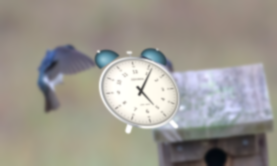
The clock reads 5.06
